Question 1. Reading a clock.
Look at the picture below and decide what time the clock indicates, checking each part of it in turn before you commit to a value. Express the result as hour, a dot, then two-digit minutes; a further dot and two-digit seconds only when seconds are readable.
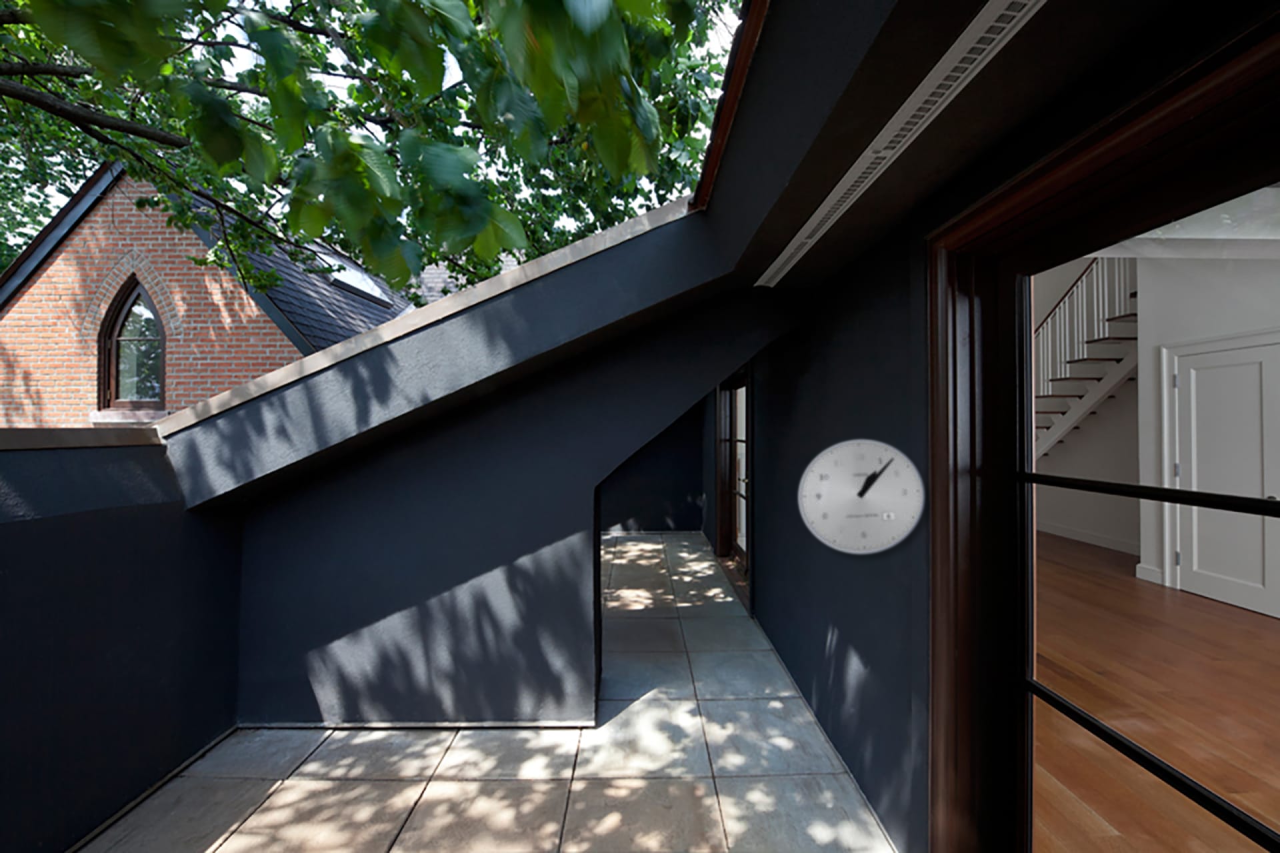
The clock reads 1.07
